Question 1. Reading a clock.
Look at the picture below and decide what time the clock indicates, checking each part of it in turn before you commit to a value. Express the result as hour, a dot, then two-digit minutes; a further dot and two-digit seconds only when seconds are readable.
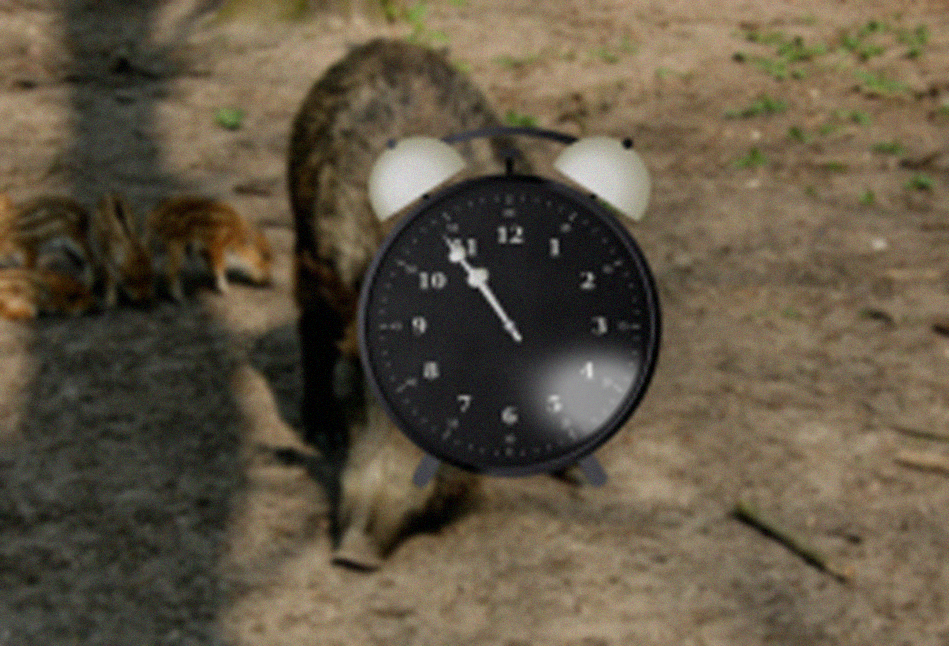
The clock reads 10.54
